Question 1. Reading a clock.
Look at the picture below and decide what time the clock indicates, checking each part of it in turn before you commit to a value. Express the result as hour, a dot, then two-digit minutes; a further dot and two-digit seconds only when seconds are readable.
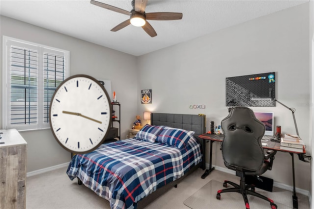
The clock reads 9.18
